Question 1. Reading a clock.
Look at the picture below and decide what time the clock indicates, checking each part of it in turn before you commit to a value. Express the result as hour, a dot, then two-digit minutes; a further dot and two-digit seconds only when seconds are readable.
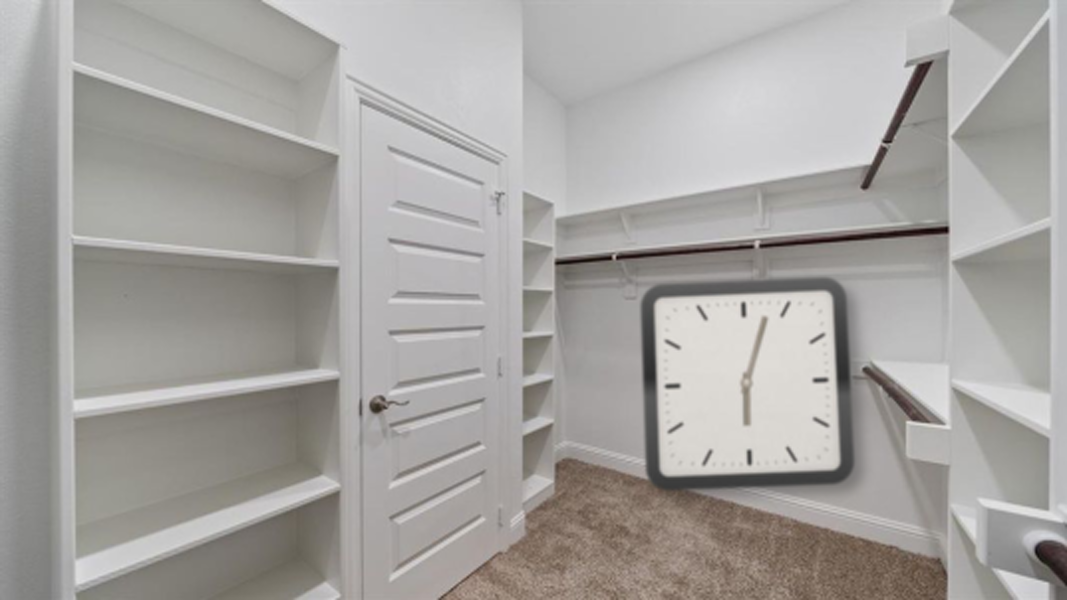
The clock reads 6.03
